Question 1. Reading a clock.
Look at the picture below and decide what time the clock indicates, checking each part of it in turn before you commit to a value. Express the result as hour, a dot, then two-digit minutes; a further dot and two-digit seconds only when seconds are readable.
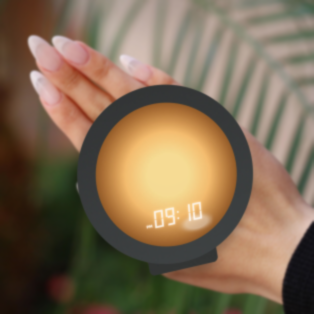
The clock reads 9.10
